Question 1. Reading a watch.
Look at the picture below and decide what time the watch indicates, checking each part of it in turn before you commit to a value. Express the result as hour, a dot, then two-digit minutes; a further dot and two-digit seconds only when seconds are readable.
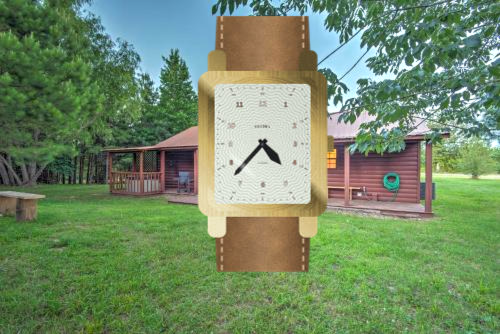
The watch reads 4.37
